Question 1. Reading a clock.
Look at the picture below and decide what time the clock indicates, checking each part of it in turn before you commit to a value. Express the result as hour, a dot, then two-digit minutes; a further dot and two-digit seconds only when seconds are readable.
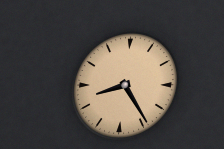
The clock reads 8.24
